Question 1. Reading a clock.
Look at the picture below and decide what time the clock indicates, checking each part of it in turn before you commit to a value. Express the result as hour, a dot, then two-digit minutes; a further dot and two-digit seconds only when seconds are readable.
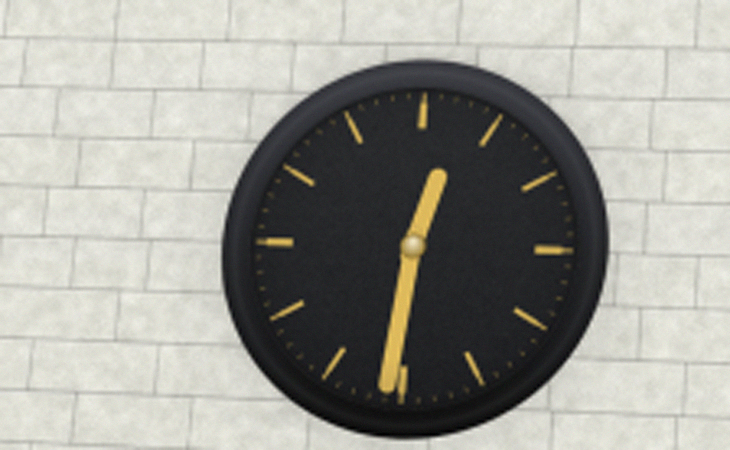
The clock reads 12.31
